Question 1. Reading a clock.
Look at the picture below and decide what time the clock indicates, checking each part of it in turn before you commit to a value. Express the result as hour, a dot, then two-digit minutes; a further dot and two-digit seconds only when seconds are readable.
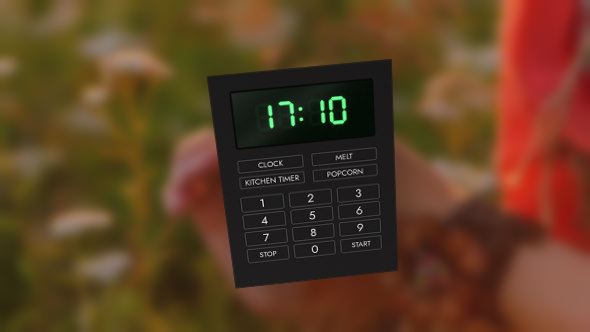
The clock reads 17.10
